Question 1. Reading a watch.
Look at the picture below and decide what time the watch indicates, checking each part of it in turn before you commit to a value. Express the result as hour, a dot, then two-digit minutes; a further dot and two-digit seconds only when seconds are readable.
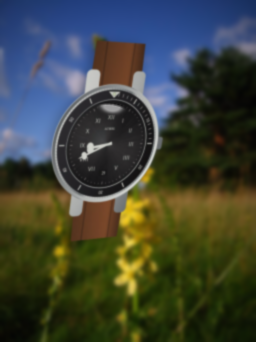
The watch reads 8.41
